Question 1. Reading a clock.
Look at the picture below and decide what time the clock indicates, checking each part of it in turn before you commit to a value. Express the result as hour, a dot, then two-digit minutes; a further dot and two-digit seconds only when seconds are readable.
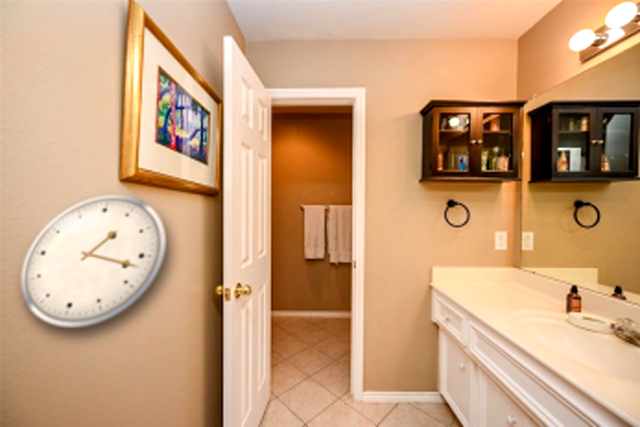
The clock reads 1.17
